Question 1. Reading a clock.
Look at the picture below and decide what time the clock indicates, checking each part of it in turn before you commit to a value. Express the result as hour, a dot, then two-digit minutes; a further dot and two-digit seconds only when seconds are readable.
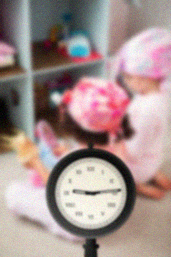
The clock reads 9.14
